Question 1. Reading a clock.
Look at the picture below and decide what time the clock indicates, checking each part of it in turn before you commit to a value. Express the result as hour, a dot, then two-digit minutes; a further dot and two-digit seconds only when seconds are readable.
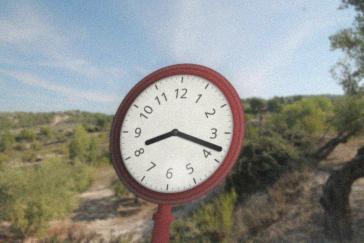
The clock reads 8.18
